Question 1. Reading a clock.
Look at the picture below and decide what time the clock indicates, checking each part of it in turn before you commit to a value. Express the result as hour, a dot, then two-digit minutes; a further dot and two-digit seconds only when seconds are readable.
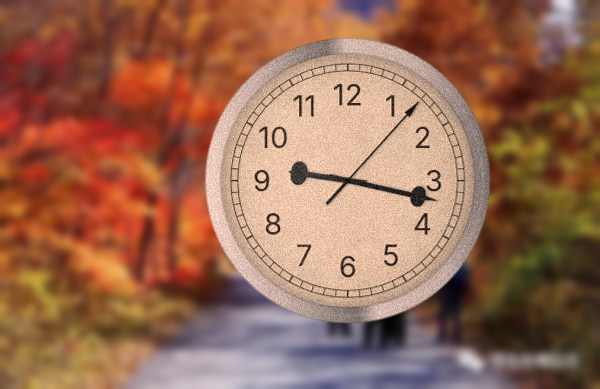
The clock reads 9.17.07
